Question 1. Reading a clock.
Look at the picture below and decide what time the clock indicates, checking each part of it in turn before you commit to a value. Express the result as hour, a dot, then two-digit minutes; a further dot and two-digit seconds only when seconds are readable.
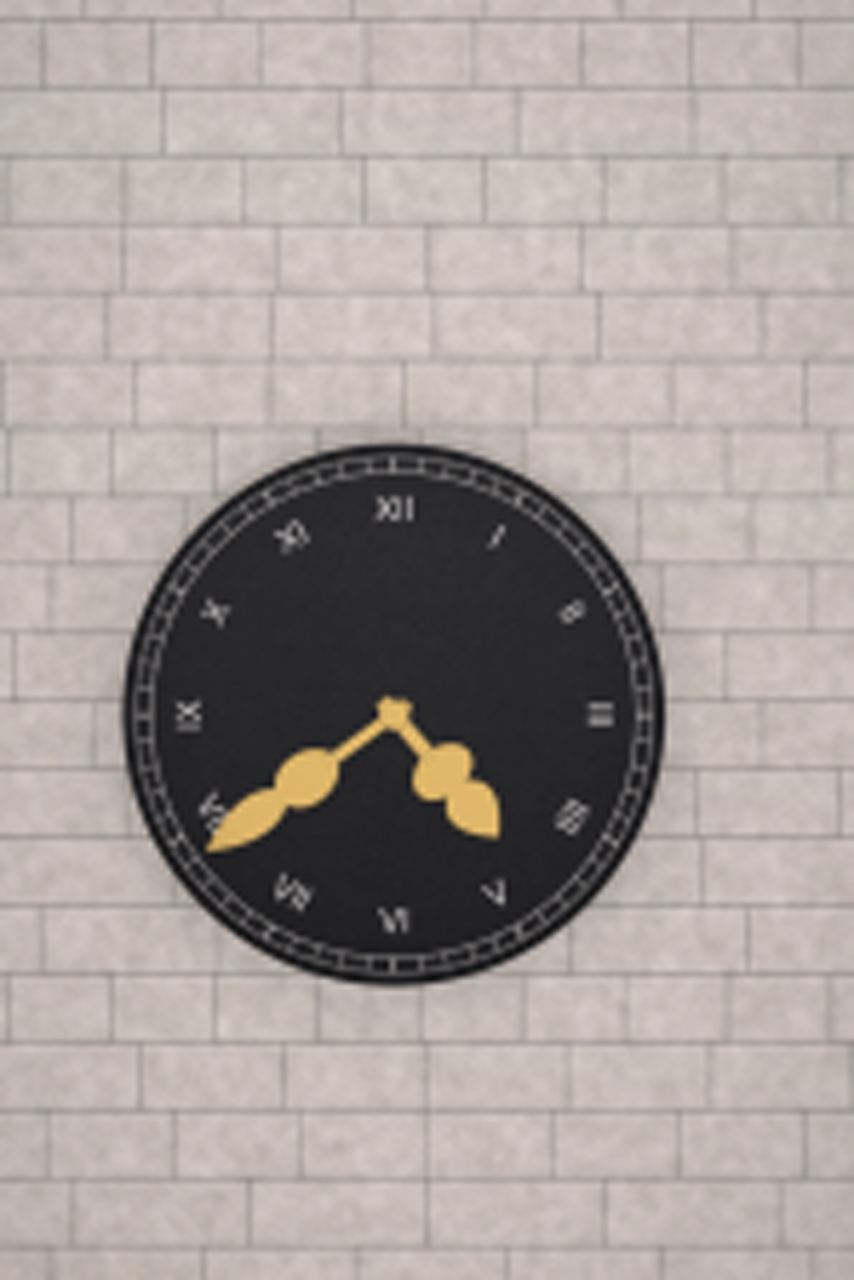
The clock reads 4.39
